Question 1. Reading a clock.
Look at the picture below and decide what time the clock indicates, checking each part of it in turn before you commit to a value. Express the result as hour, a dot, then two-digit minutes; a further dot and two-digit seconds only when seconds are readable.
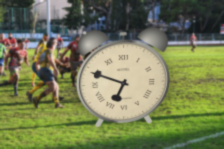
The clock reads 6.49
